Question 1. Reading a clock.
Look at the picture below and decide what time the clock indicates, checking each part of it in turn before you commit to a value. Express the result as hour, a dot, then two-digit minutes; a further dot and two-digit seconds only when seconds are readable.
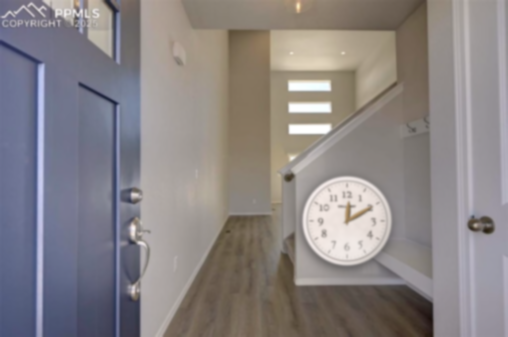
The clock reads 12.10
